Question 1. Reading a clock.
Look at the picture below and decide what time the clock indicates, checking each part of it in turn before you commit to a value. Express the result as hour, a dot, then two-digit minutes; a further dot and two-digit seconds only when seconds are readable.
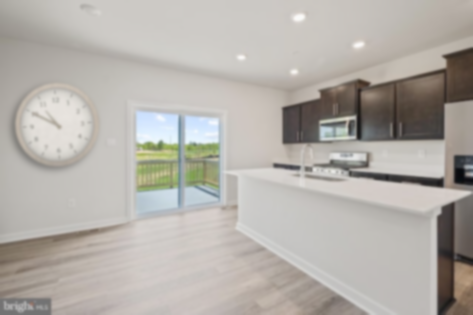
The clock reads 10.50
